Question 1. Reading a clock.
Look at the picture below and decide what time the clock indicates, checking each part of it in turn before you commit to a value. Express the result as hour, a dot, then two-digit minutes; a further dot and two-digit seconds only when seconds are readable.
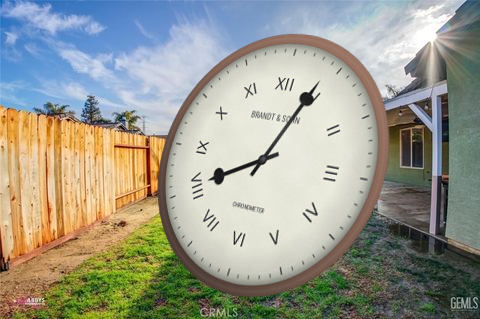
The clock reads 8.04
